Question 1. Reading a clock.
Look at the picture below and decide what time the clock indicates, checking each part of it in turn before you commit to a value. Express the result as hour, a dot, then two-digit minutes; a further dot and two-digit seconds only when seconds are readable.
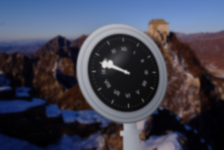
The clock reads 9.48
